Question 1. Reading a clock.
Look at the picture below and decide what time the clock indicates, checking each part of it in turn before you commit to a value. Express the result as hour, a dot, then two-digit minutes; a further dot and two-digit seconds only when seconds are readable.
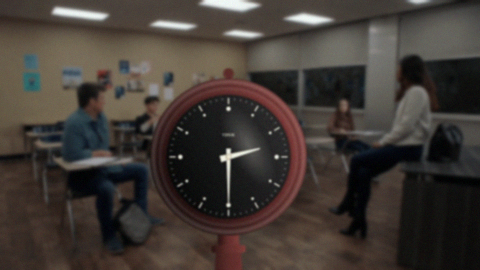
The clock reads 2.30
